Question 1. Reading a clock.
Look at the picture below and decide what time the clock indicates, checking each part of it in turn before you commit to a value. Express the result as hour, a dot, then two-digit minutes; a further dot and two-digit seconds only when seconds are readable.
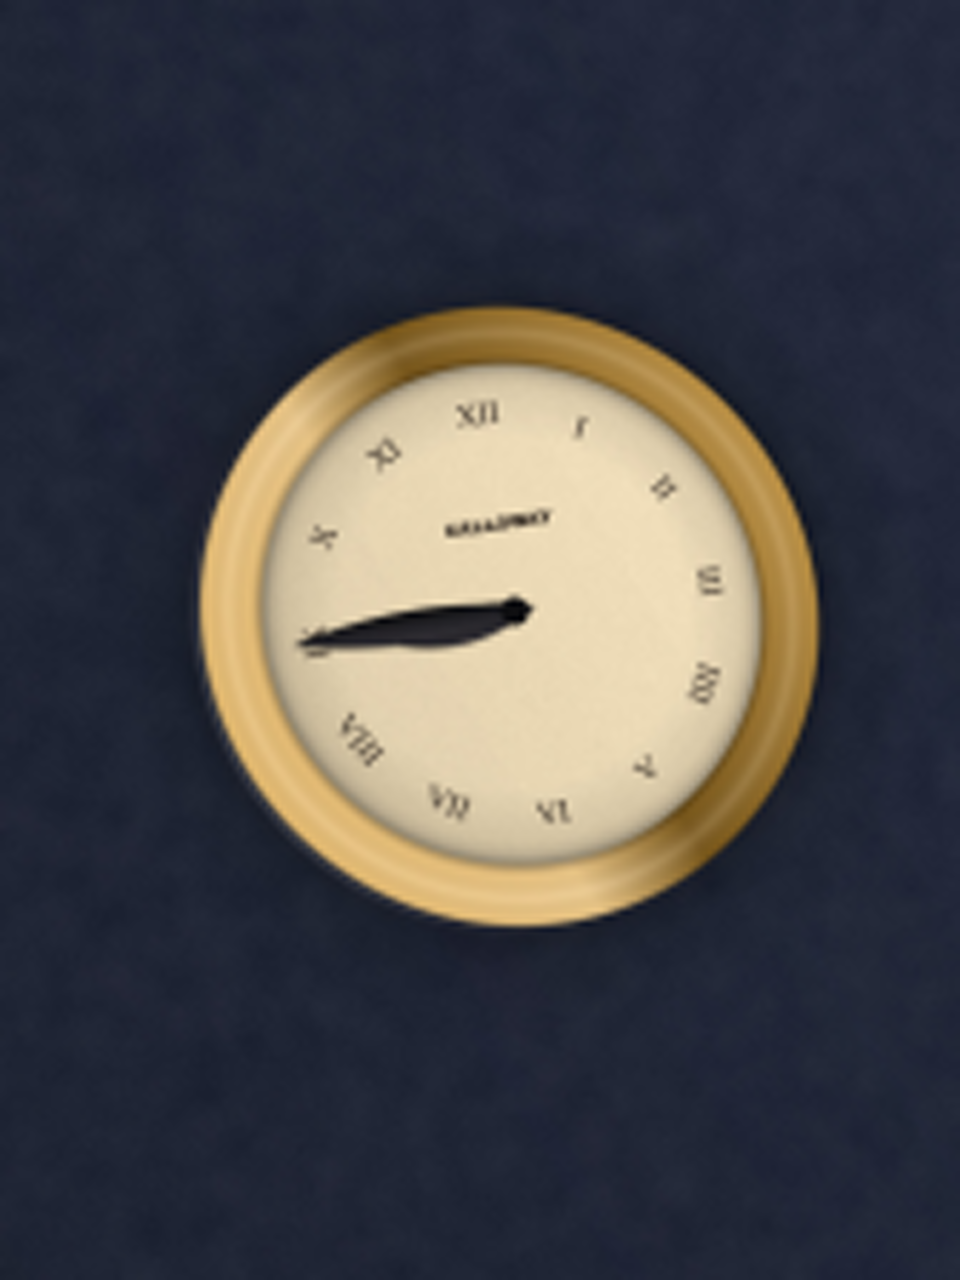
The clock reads 8.45
